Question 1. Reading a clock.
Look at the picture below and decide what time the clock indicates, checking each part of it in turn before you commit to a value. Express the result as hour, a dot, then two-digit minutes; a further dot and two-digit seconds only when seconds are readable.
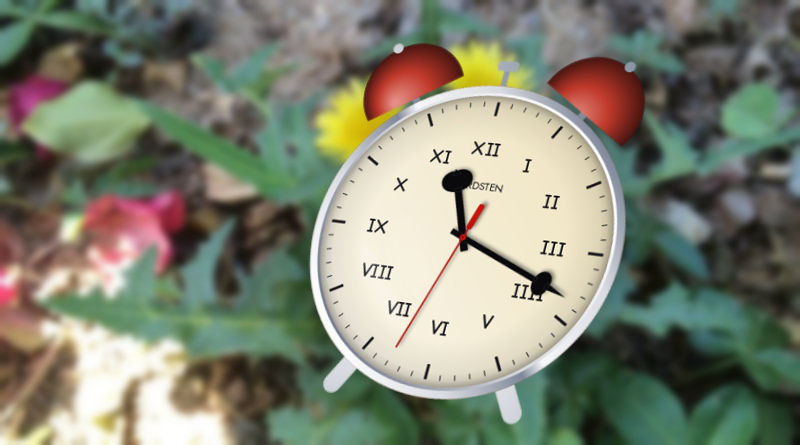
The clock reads 11.18.33
